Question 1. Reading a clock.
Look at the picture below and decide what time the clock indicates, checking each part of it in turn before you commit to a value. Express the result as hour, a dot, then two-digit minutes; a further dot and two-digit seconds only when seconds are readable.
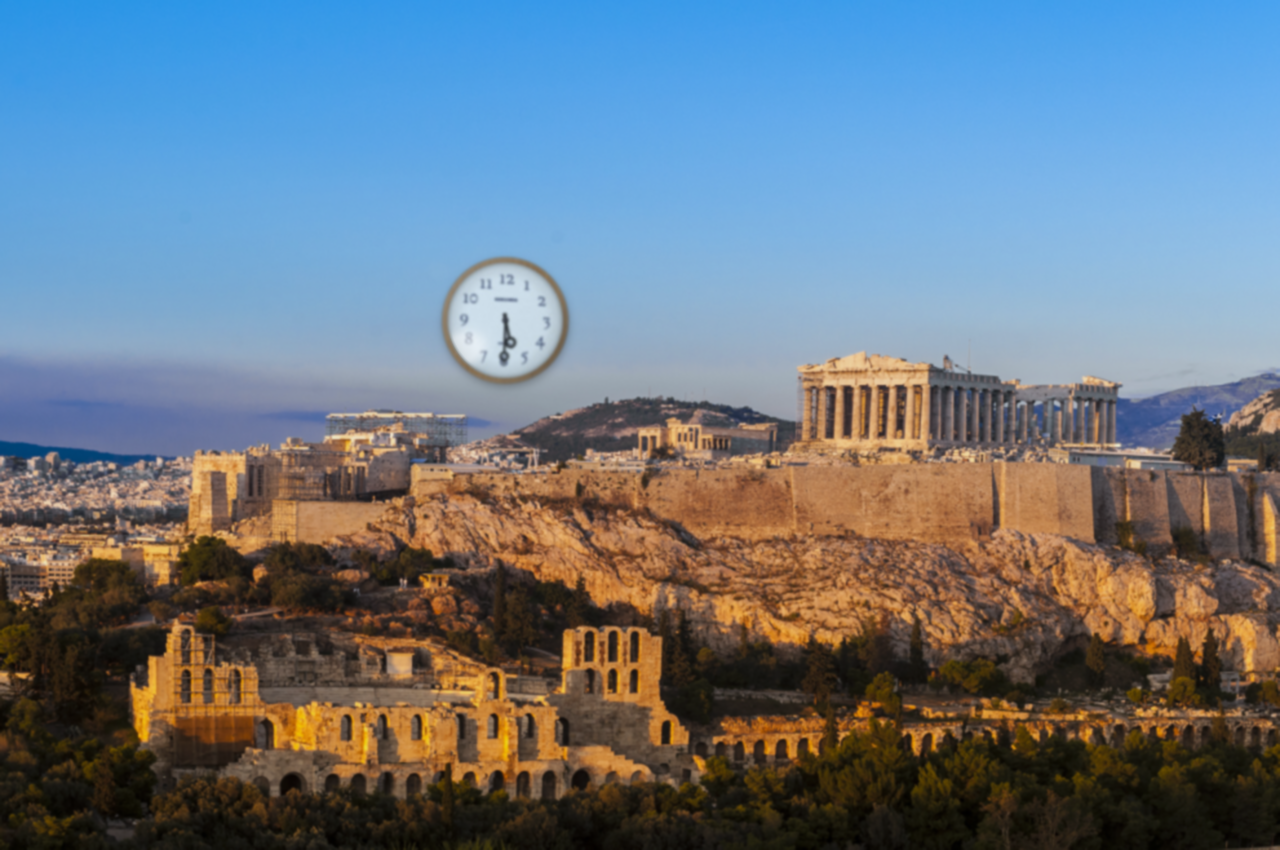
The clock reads 5.30
